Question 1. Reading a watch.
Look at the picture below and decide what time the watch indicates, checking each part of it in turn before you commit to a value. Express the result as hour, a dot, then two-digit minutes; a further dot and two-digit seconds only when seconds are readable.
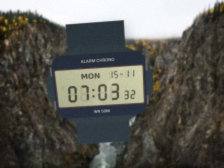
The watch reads 7.03.32
